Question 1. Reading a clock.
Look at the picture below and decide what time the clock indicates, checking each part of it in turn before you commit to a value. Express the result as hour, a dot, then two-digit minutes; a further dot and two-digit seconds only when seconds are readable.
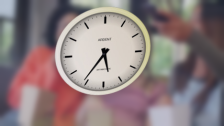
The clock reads 5.36
